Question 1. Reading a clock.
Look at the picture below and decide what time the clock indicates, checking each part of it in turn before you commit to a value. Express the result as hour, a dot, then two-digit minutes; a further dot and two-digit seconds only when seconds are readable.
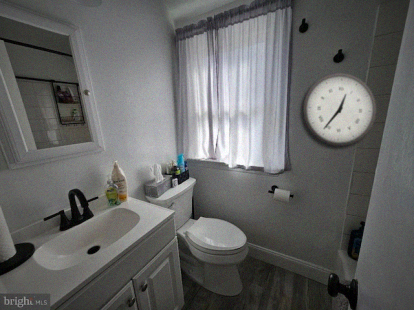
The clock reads 12.36
